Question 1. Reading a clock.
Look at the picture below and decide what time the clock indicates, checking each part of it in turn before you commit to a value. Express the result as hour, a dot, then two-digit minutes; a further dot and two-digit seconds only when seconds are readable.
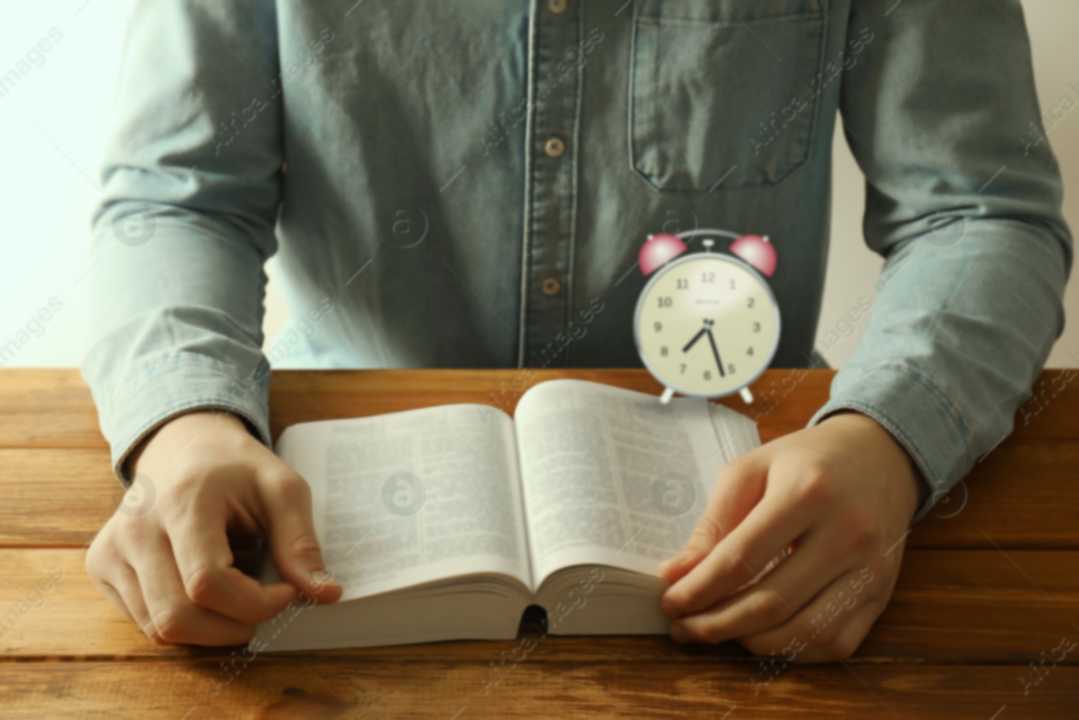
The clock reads 7.27
